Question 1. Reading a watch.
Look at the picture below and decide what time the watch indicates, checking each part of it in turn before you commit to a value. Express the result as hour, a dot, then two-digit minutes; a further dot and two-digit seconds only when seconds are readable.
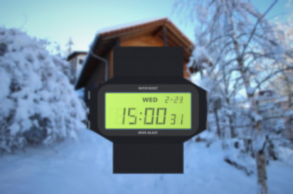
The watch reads 15.00.31
